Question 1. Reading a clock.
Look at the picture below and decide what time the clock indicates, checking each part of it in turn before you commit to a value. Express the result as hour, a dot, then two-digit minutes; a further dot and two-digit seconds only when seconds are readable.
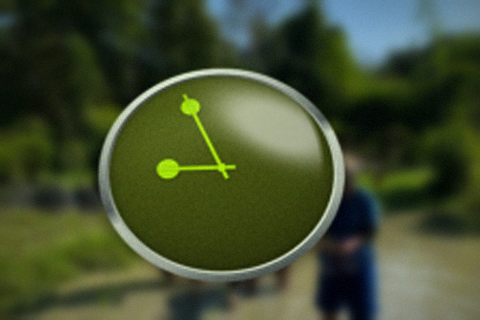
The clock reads 8.56
